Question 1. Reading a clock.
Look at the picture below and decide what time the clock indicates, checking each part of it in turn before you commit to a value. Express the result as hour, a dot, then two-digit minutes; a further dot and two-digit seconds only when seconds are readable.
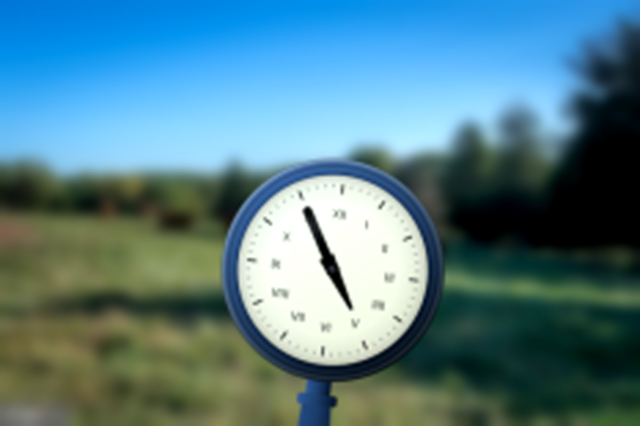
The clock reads 4.55
